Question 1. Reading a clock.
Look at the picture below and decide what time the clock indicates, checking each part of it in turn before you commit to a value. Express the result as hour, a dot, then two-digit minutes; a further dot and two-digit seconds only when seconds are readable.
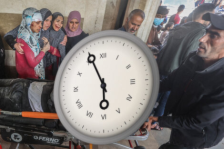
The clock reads 5.56
